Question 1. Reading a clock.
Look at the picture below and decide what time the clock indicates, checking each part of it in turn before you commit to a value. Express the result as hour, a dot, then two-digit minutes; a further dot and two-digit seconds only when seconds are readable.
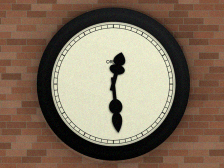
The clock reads 12.29
